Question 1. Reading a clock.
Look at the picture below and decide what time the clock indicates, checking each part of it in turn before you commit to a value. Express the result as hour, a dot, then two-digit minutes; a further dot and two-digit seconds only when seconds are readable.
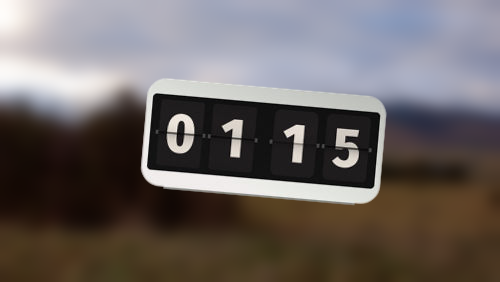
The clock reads 1.15
